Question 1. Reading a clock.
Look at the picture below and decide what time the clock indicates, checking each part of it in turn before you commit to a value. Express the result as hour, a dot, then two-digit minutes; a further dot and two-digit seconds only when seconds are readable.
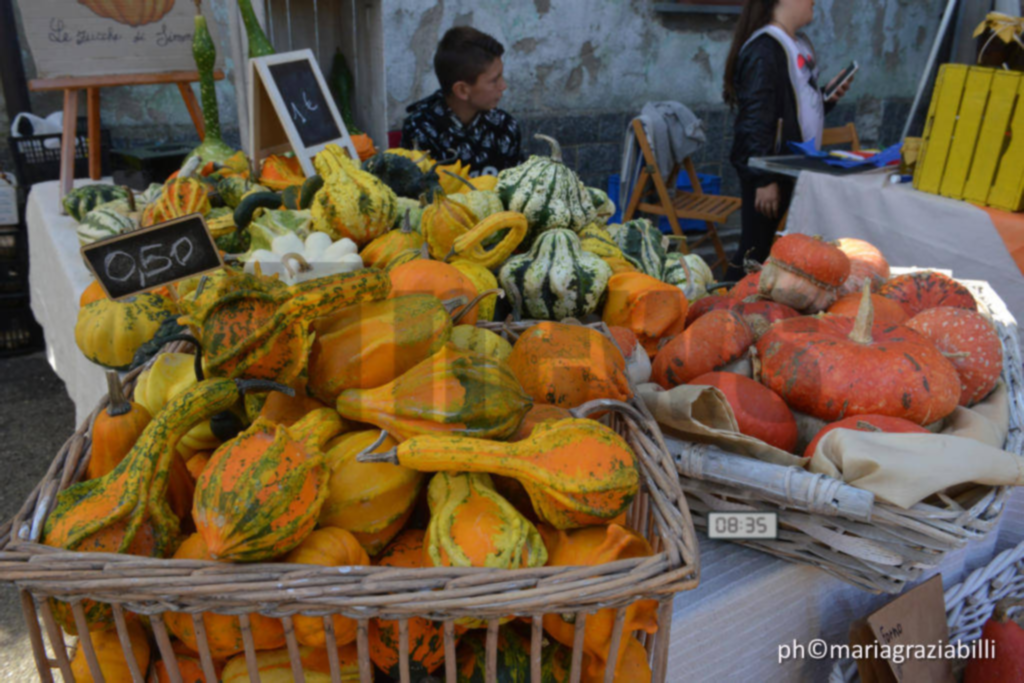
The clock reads 8.35
